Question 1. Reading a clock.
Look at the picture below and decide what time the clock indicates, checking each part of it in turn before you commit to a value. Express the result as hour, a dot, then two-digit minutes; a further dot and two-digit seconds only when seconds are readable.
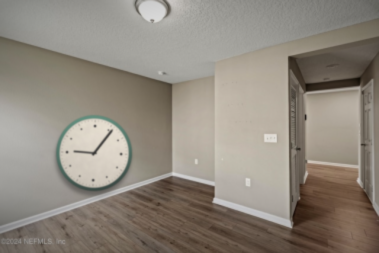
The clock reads 9.06
